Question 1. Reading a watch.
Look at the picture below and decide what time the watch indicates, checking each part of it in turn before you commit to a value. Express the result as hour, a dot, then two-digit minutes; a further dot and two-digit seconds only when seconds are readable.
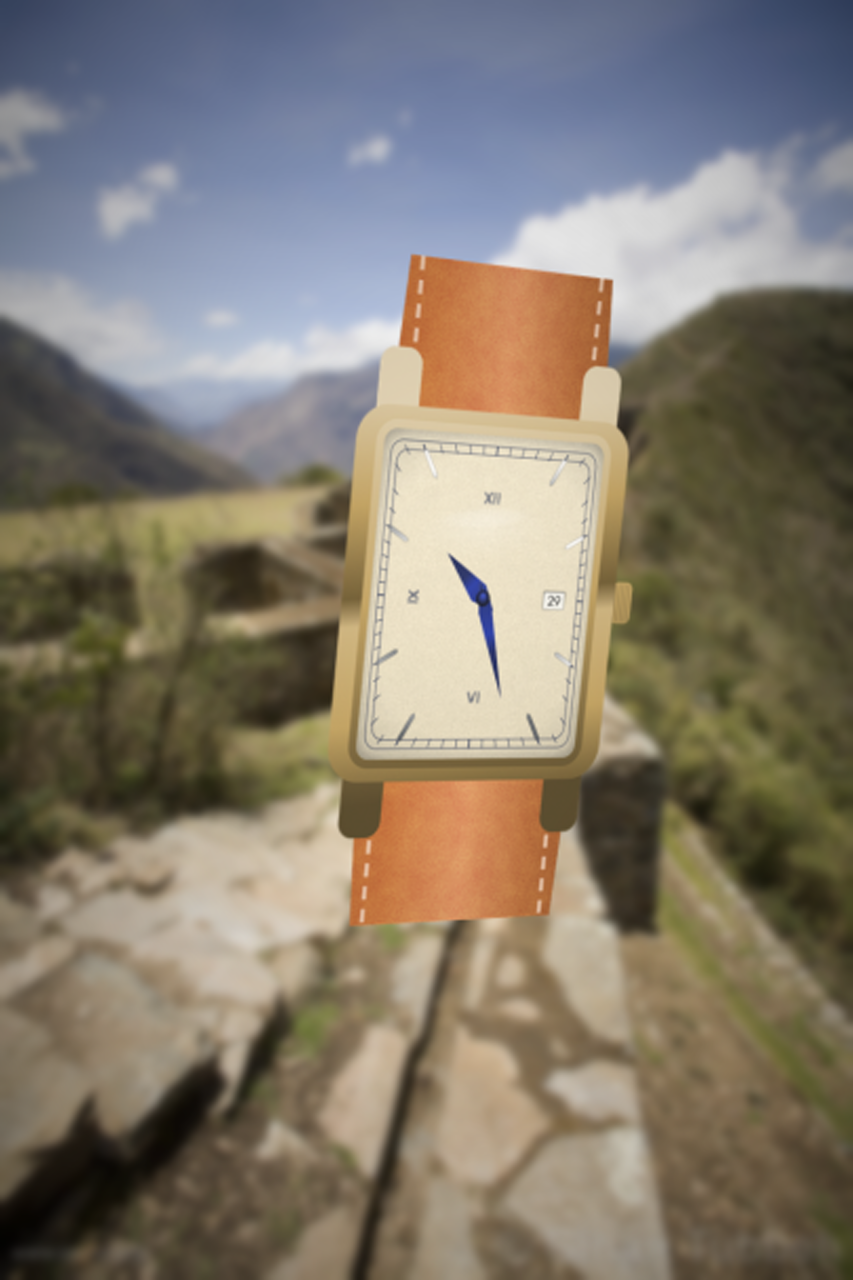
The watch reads 10.27
